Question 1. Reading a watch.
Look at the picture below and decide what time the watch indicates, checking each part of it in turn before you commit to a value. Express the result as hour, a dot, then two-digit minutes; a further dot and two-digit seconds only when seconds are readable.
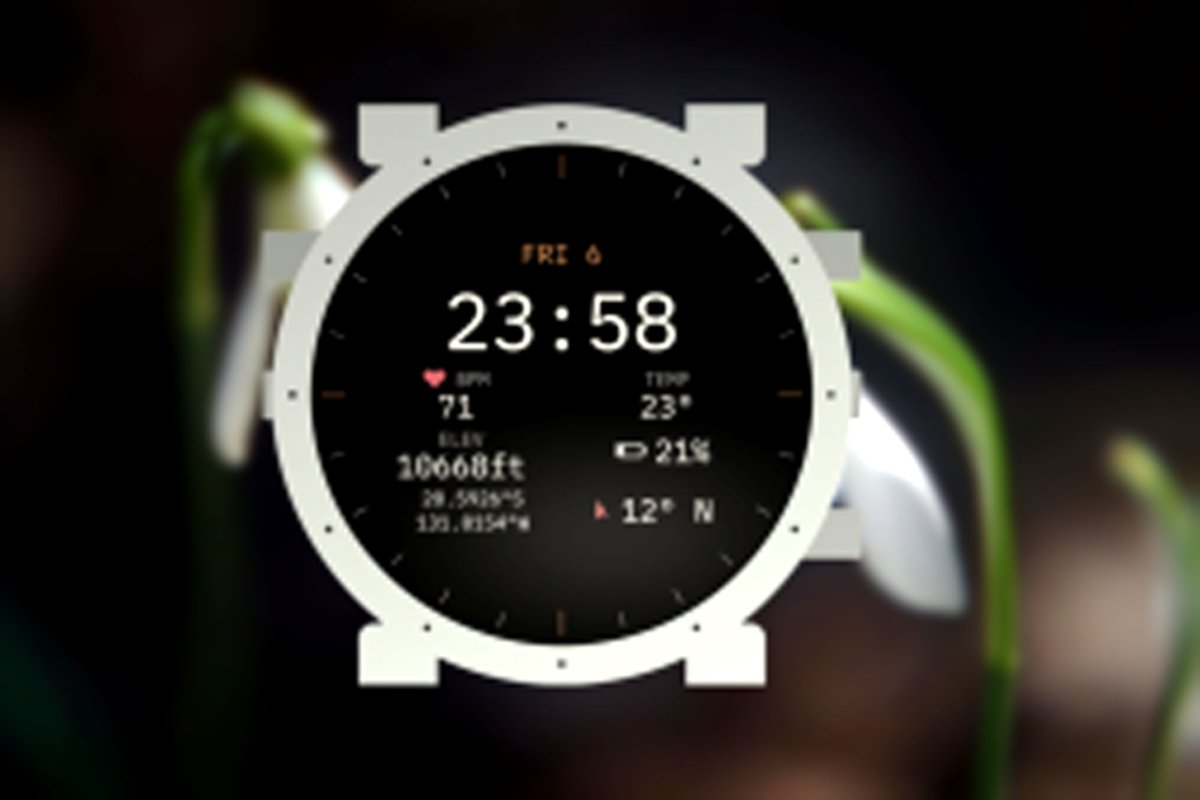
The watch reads 23.58
